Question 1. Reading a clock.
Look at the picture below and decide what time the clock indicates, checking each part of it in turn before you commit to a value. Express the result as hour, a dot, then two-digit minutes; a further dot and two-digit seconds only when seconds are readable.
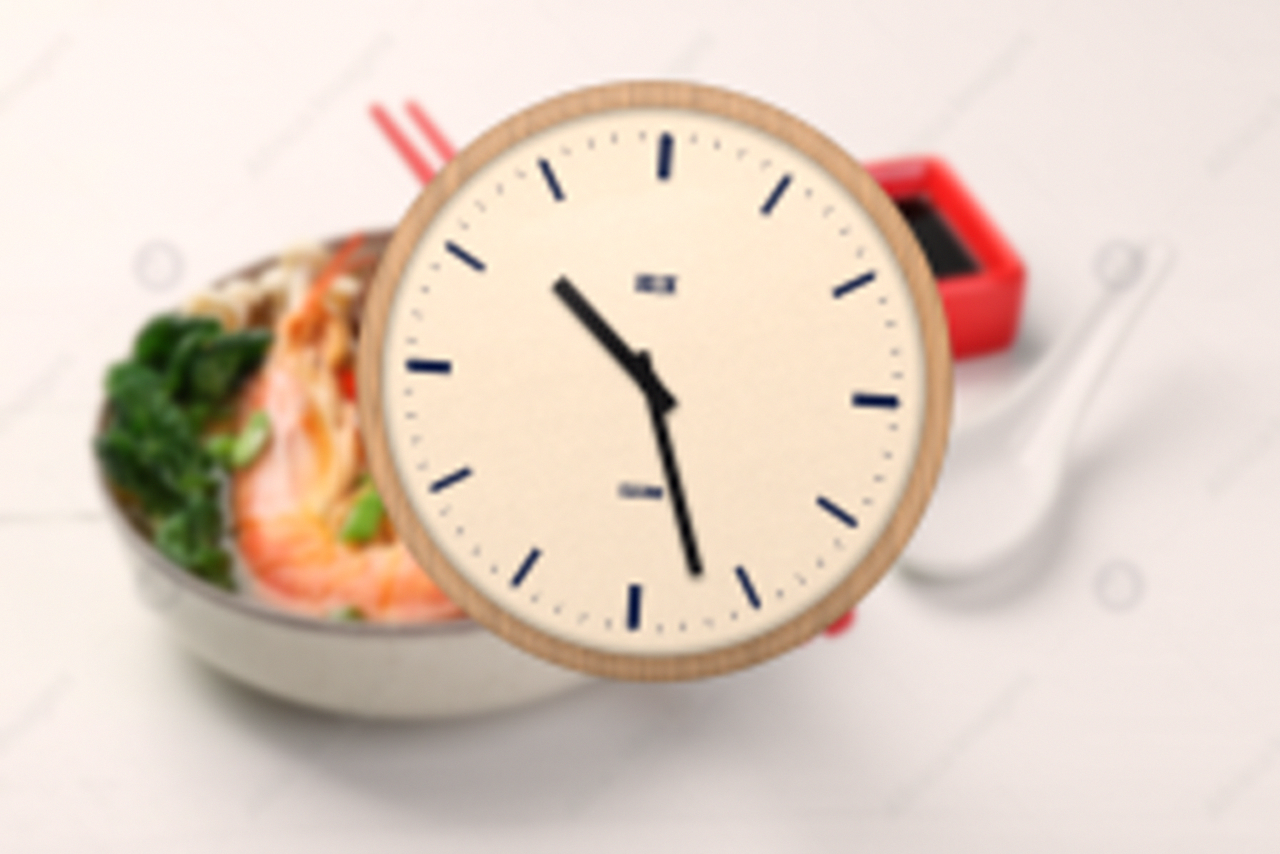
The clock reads 10.27
